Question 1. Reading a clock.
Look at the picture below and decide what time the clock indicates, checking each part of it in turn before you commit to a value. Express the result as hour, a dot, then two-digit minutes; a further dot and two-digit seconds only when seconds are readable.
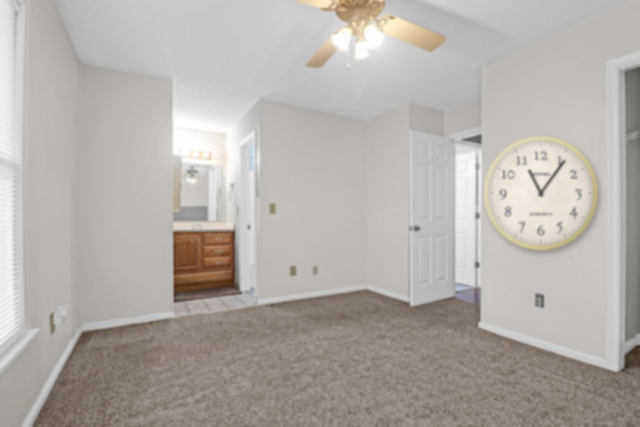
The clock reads 11.06
